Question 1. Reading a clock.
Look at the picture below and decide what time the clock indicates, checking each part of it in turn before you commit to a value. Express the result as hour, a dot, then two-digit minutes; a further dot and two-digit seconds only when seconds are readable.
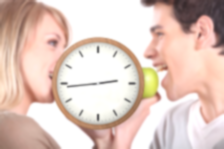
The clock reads 2.44
